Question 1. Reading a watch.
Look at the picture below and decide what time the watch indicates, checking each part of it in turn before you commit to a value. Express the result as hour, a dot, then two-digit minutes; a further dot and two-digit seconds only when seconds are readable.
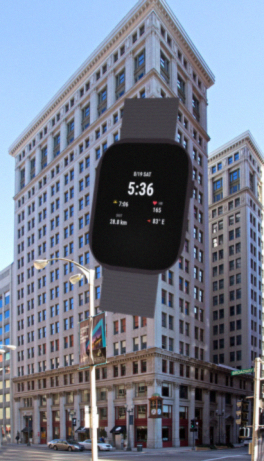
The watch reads 5.36
